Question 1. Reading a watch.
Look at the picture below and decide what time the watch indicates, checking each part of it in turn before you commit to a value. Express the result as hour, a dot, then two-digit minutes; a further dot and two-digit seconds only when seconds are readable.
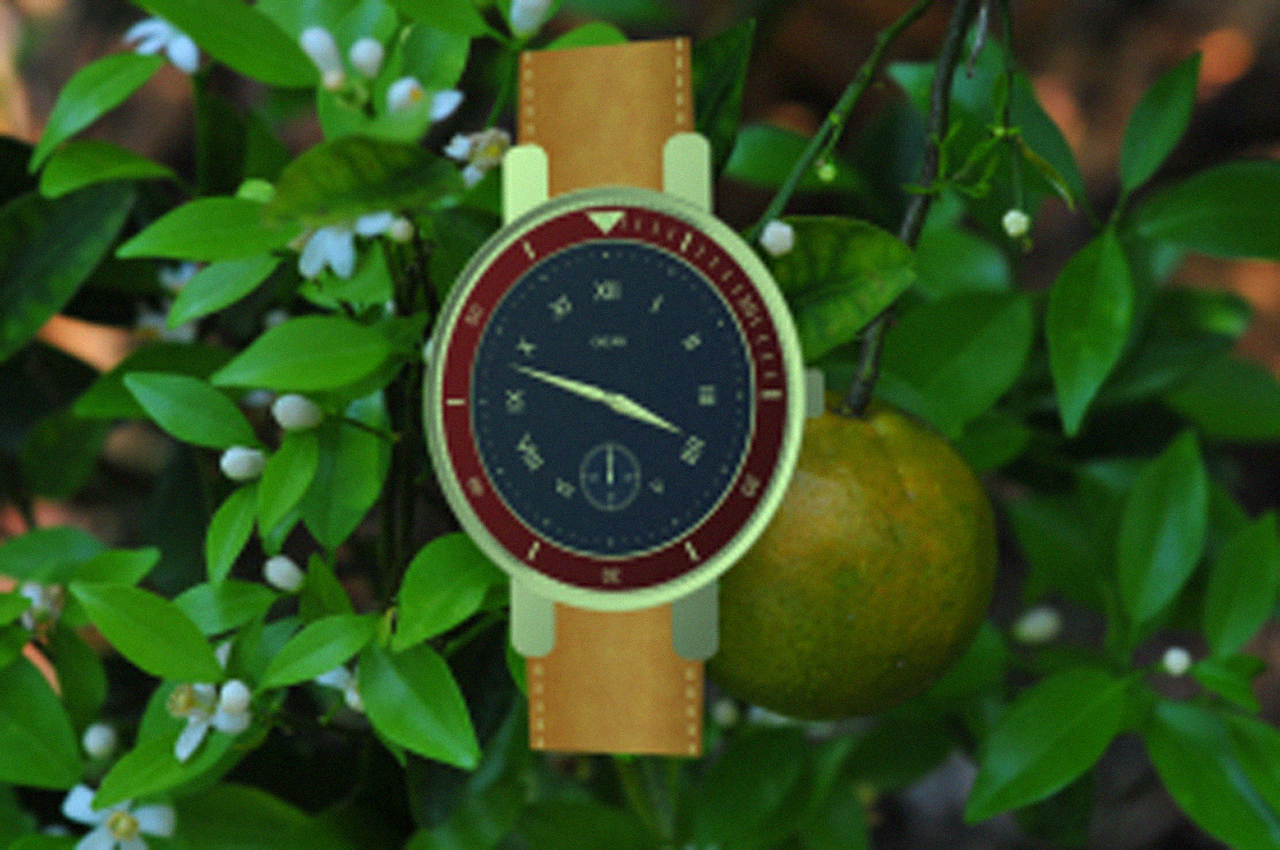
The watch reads 3.48
